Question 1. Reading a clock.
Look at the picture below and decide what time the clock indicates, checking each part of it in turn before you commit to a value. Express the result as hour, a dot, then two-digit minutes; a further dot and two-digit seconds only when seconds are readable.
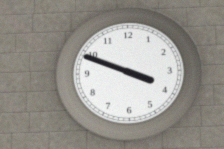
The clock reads 3.49
